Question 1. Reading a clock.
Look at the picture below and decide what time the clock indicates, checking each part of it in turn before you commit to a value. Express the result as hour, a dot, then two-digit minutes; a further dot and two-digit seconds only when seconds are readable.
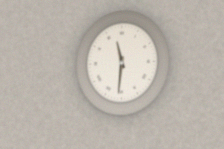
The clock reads 11.31
